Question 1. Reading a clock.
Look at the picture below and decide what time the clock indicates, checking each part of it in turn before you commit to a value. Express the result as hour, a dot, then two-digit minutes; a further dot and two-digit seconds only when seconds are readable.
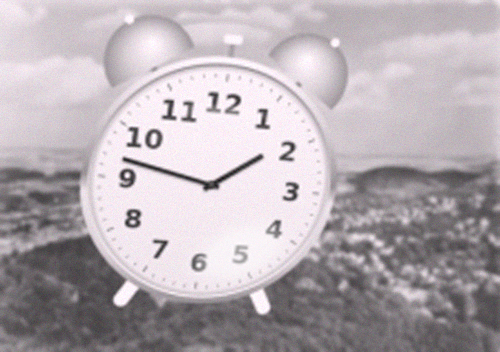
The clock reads 1.47
